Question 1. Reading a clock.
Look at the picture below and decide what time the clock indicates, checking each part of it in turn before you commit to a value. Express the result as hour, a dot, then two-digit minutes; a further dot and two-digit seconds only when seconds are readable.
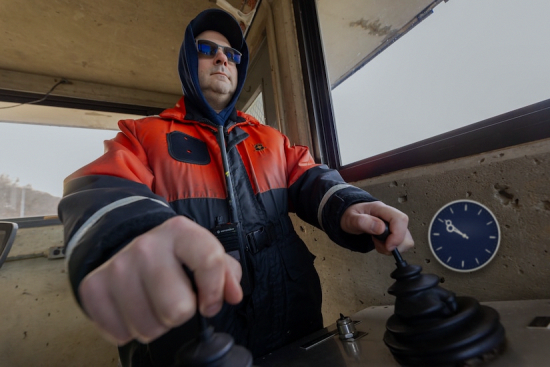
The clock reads 9.51
